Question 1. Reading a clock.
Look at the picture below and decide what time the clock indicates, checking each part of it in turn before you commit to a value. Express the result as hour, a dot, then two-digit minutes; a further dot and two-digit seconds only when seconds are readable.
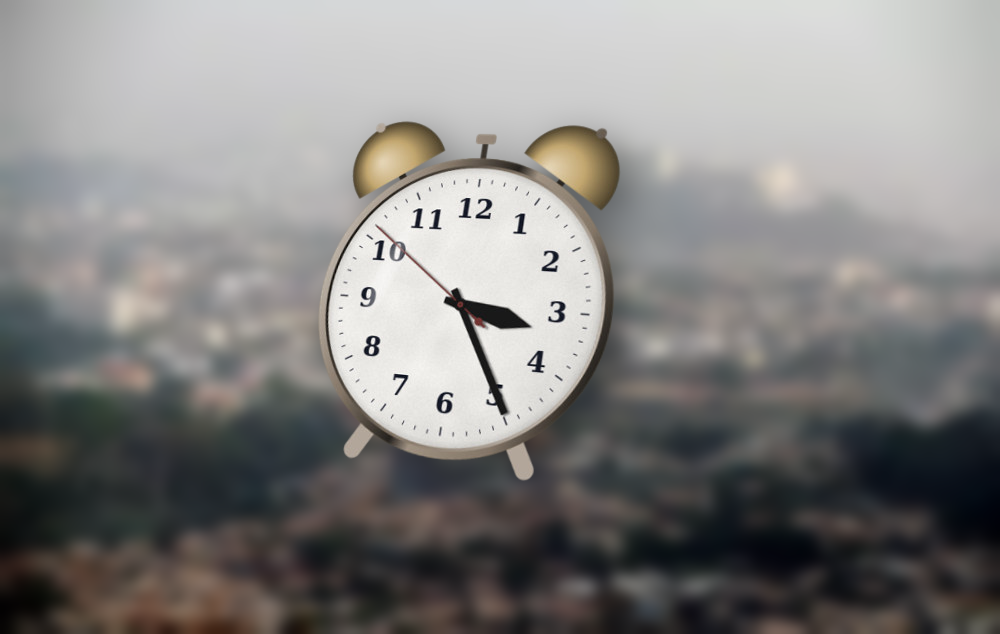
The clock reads 3.24.51
